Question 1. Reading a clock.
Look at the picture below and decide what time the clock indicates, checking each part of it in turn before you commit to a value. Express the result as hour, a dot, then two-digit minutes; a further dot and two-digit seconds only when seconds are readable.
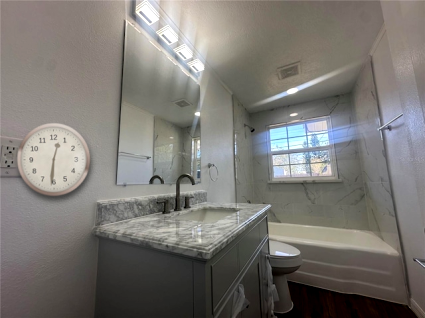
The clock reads 12.31
